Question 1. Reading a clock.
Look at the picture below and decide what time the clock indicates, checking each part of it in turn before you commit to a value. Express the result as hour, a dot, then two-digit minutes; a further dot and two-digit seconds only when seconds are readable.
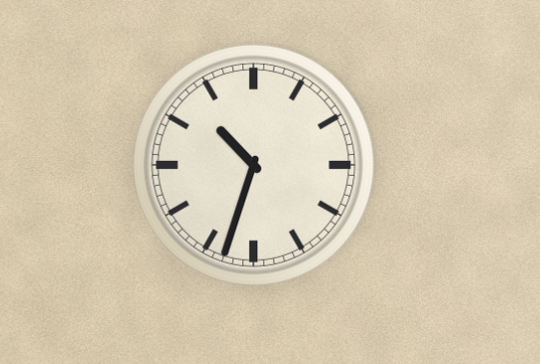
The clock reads 10.33
